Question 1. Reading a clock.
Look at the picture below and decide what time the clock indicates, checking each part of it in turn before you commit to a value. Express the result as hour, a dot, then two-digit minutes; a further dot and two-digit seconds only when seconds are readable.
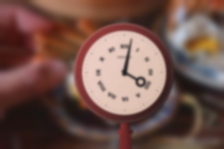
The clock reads 4.02
